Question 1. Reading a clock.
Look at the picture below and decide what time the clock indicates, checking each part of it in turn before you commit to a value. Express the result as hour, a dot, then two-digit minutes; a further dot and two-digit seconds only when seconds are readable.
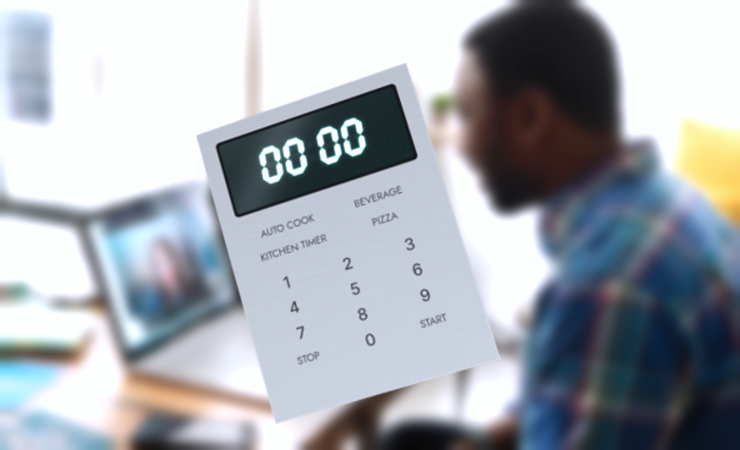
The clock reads 0.00
